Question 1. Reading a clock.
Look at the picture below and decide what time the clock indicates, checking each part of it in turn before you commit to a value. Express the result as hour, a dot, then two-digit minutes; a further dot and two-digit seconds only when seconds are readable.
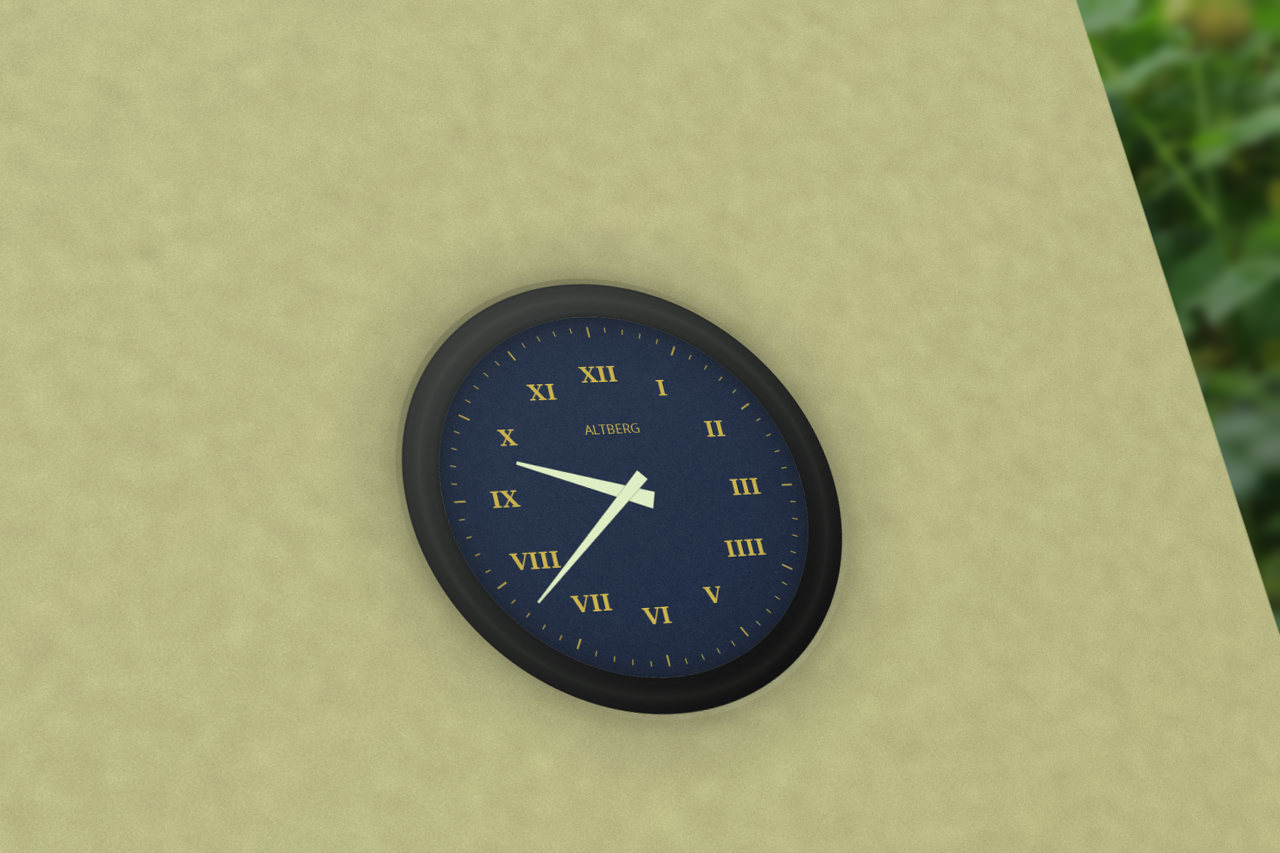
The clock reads 9.38
